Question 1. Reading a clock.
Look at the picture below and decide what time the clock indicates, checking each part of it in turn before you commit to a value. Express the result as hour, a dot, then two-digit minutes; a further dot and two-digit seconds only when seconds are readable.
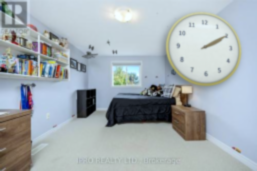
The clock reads 2.10
